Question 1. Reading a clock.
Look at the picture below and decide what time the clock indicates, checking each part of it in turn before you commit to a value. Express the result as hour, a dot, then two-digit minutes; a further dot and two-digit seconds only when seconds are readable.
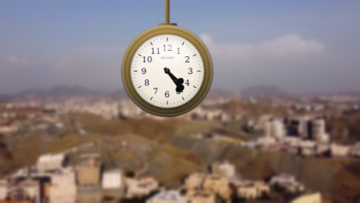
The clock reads 4.24
